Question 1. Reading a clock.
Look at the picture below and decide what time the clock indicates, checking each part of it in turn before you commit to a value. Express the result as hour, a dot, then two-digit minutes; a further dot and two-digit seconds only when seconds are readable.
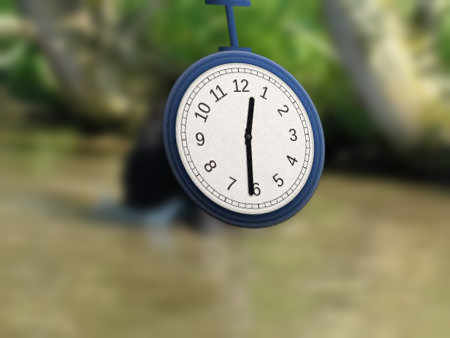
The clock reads 12.31
